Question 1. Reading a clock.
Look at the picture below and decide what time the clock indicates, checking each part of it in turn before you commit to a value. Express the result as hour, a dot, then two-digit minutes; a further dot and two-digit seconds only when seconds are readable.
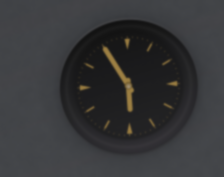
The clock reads 5.55
